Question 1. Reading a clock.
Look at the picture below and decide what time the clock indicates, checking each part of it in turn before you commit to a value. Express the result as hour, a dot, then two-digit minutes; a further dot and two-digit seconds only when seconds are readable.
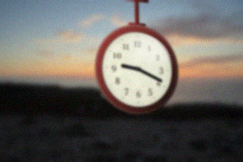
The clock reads 9.19
